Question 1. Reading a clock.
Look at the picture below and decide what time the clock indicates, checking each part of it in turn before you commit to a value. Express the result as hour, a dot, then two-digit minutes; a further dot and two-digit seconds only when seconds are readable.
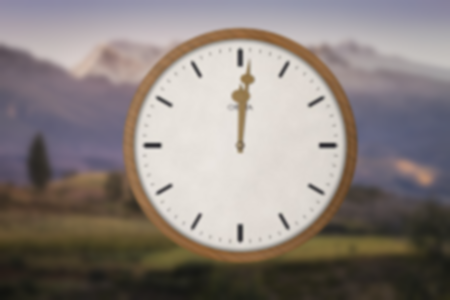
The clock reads 12.01
